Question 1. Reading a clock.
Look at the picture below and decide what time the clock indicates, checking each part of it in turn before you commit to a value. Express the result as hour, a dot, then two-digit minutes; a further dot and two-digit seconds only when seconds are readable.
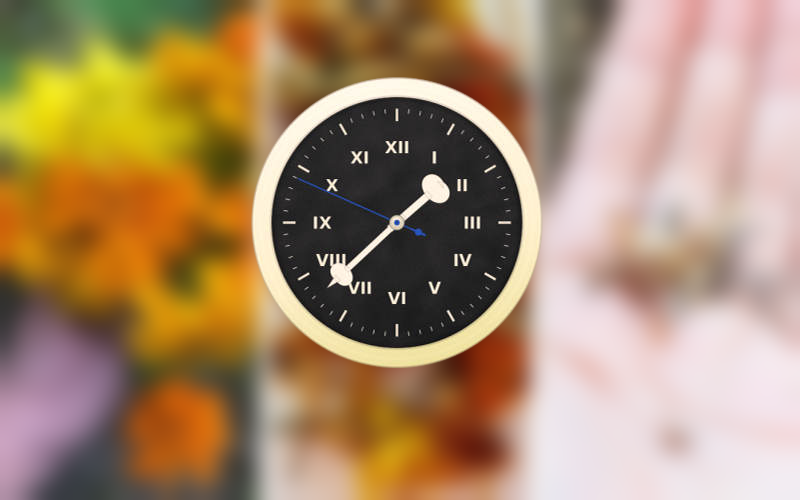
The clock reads 1.37.49
